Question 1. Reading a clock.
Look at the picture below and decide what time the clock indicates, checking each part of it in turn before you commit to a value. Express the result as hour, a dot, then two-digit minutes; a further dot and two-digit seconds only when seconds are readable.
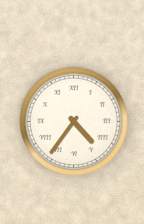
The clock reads 4.36
